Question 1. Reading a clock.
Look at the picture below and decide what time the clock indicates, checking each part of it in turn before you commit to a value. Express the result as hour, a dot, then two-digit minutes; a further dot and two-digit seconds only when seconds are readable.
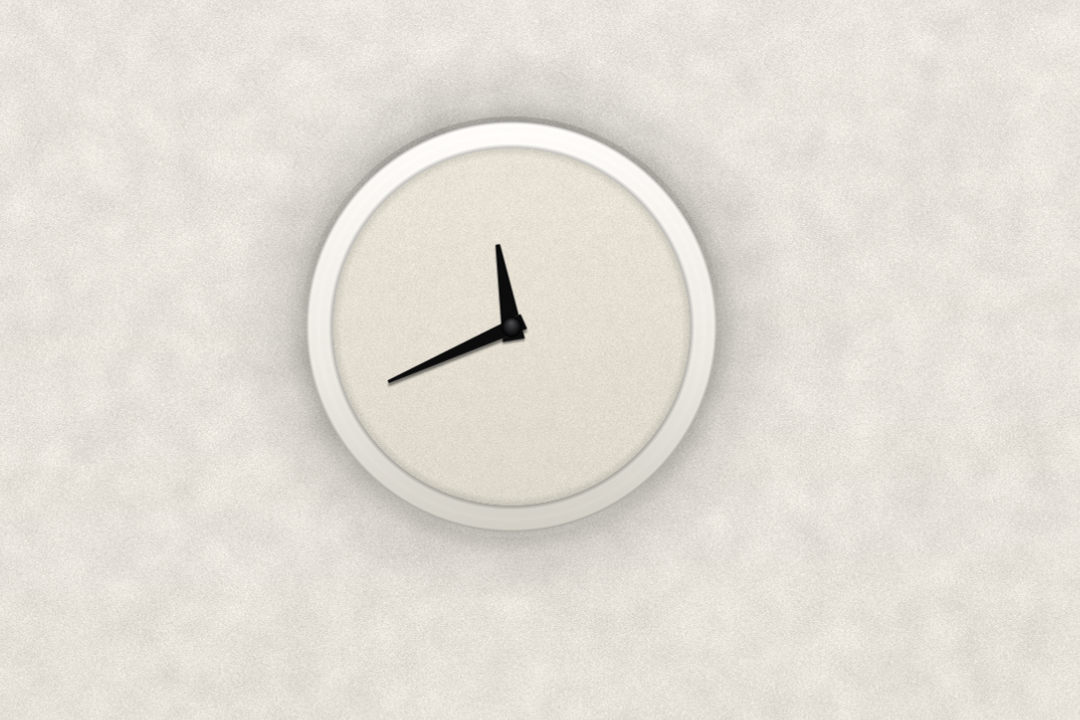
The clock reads 11.41
